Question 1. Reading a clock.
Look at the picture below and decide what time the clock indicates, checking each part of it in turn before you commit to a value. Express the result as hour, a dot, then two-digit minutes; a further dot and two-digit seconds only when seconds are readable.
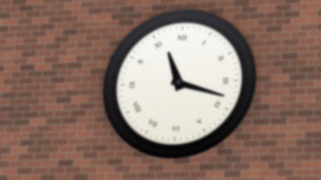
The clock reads 11.18
